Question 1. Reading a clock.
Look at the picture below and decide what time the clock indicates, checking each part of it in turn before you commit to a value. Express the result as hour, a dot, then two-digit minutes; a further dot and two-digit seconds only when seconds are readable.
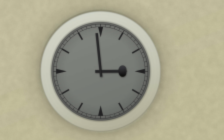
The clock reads 2.59
